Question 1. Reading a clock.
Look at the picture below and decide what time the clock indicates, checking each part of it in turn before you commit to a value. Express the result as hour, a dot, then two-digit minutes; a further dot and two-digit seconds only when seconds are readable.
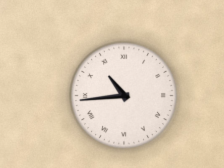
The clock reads 10.44
